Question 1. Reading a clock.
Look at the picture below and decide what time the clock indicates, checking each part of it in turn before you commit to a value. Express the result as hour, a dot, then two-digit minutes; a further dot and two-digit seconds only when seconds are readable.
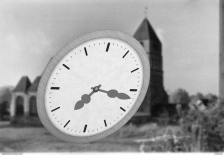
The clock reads 7.17
